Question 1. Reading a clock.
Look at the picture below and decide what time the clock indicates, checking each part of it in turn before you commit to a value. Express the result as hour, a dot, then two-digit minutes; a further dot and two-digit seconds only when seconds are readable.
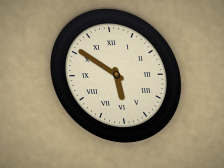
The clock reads 5.51
